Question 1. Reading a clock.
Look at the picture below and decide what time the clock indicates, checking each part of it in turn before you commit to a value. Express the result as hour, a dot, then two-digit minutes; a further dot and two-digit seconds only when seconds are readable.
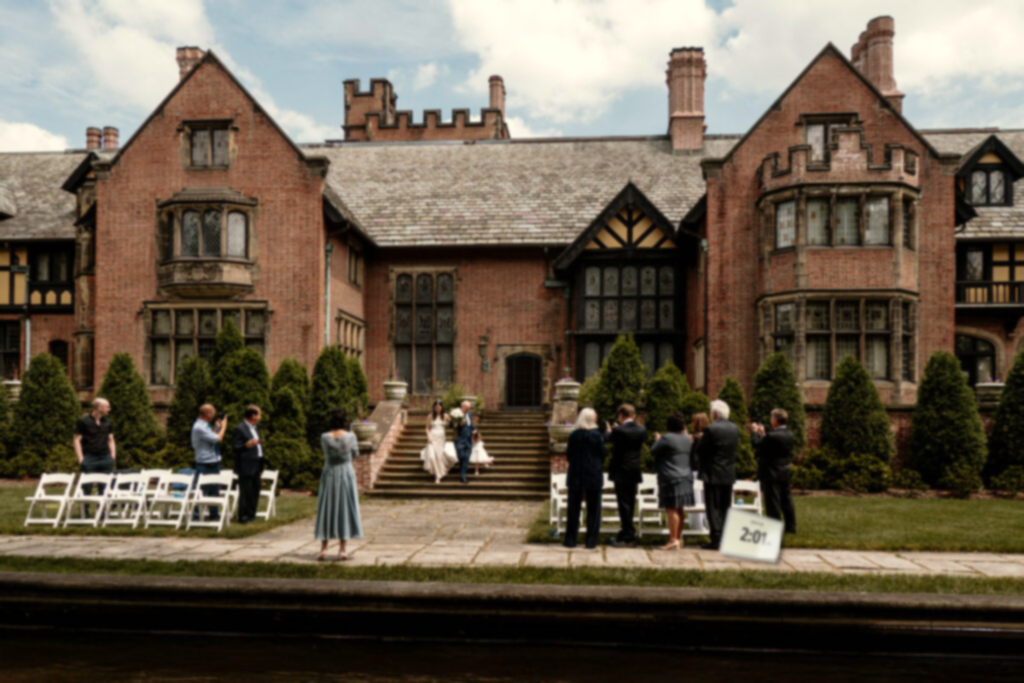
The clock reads 2.01
